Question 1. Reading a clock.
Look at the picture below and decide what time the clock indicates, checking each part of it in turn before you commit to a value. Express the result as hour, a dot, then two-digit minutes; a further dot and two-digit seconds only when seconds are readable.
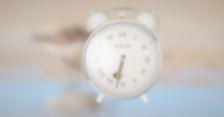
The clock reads 6.32
